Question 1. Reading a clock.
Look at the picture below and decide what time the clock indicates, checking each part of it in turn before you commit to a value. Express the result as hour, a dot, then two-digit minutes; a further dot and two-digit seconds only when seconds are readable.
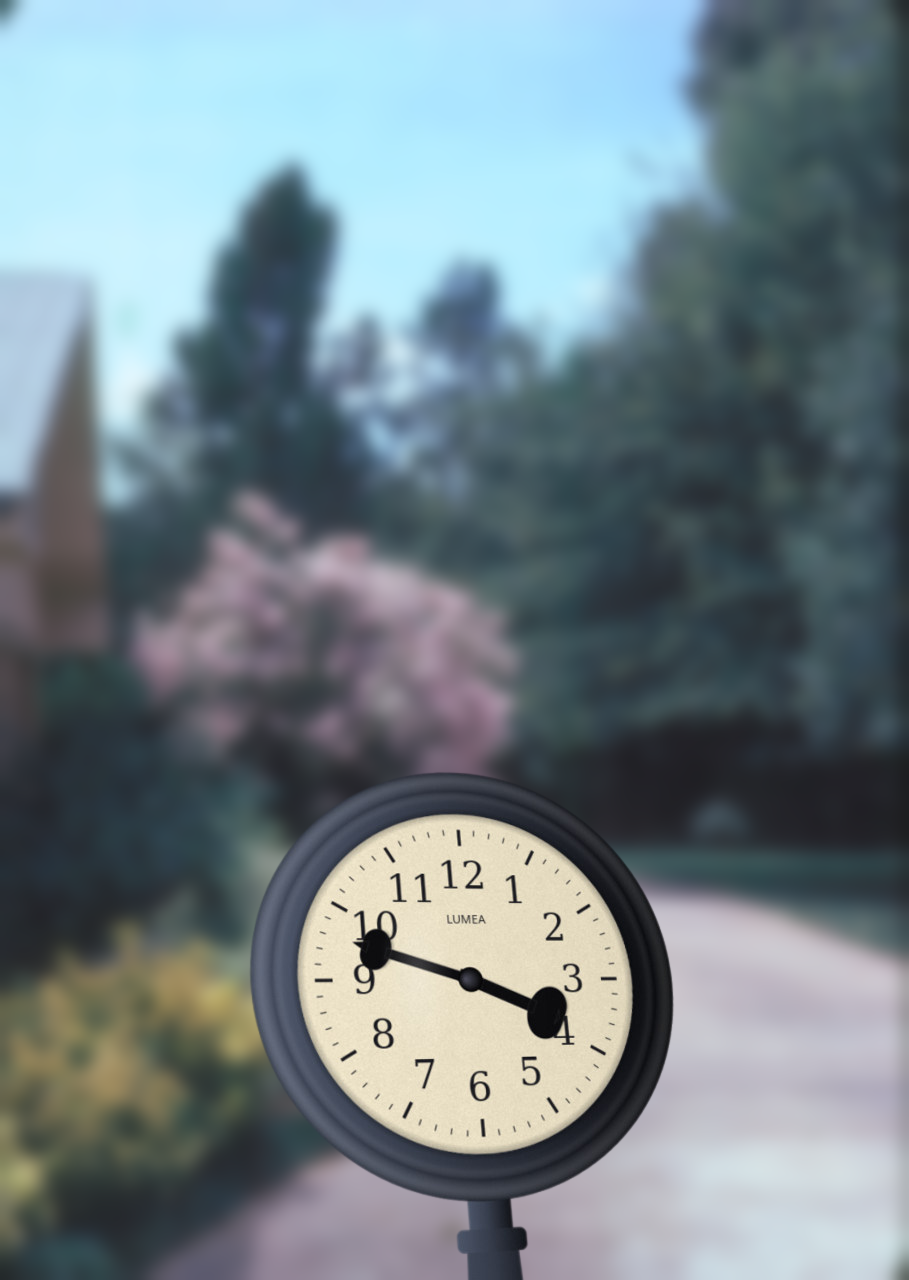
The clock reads 3.48
